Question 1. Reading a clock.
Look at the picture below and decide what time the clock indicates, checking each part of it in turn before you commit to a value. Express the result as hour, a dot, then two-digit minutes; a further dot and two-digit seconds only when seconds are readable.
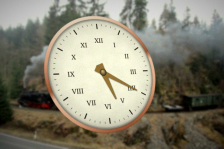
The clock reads 5.20
